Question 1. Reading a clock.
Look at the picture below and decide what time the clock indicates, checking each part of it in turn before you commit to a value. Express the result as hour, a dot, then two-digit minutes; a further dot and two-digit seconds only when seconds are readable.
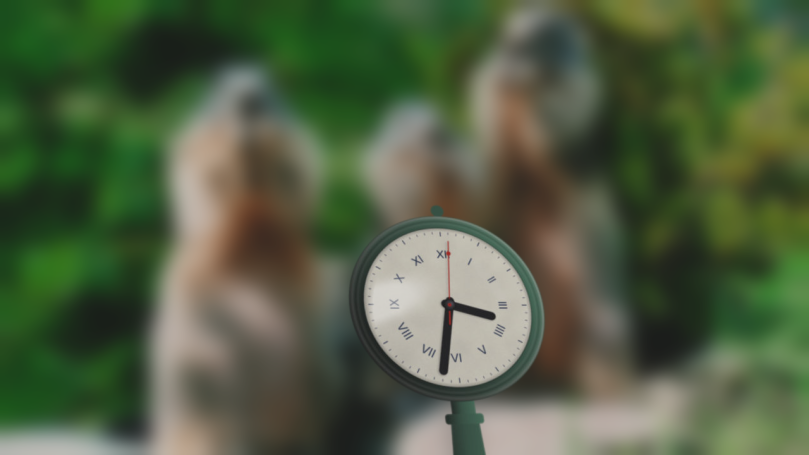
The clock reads 3.32.01
